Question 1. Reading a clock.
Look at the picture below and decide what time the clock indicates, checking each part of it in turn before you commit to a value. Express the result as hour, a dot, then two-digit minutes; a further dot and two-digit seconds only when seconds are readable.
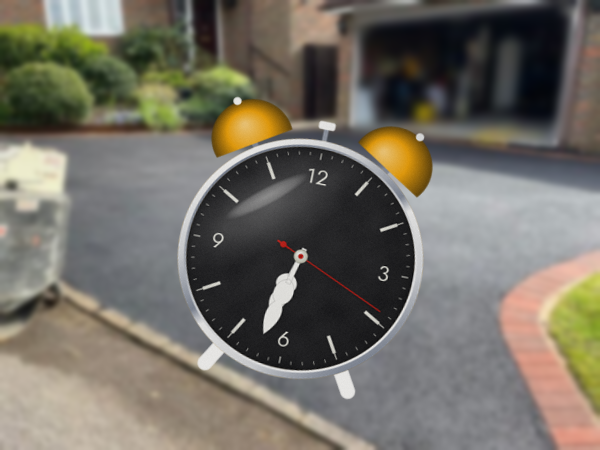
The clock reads 6.32.19
